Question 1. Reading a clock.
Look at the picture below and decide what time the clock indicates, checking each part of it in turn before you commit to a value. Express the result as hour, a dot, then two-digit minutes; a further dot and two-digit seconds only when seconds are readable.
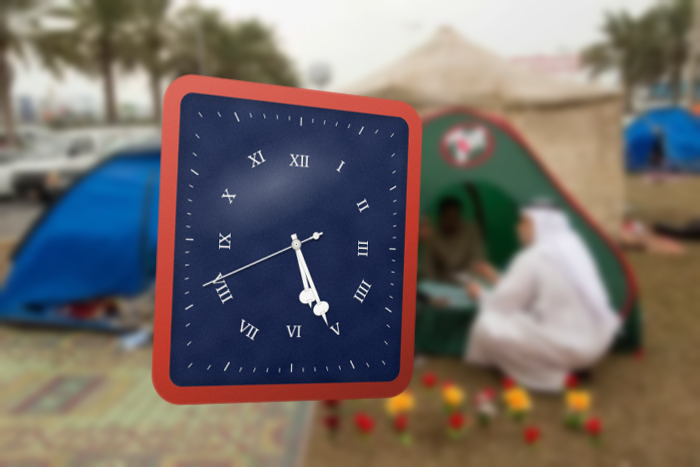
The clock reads 5.25.41
